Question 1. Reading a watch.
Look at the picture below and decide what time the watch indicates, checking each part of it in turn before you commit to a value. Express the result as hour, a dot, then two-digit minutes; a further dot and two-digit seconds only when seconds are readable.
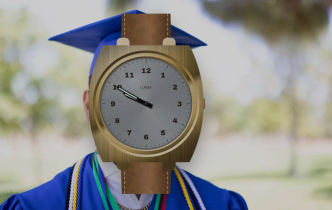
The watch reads 9.50
